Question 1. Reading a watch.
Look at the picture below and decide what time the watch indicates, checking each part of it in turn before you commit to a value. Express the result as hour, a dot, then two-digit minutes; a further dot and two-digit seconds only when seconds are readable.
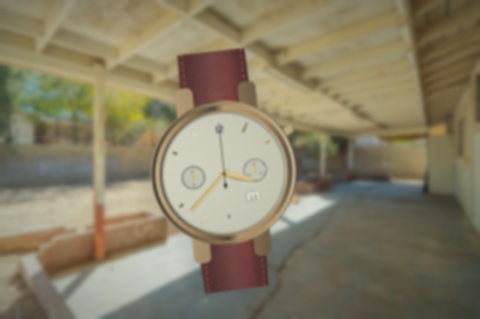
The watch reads 3.38
